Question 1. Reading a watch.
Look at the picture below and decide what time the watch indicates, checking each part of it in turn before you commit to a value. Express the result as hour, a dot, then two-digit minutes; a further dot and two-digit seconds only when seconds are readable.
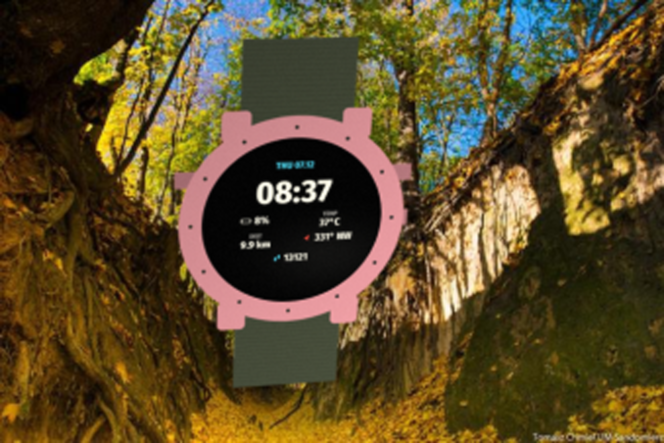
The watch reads 8.37
